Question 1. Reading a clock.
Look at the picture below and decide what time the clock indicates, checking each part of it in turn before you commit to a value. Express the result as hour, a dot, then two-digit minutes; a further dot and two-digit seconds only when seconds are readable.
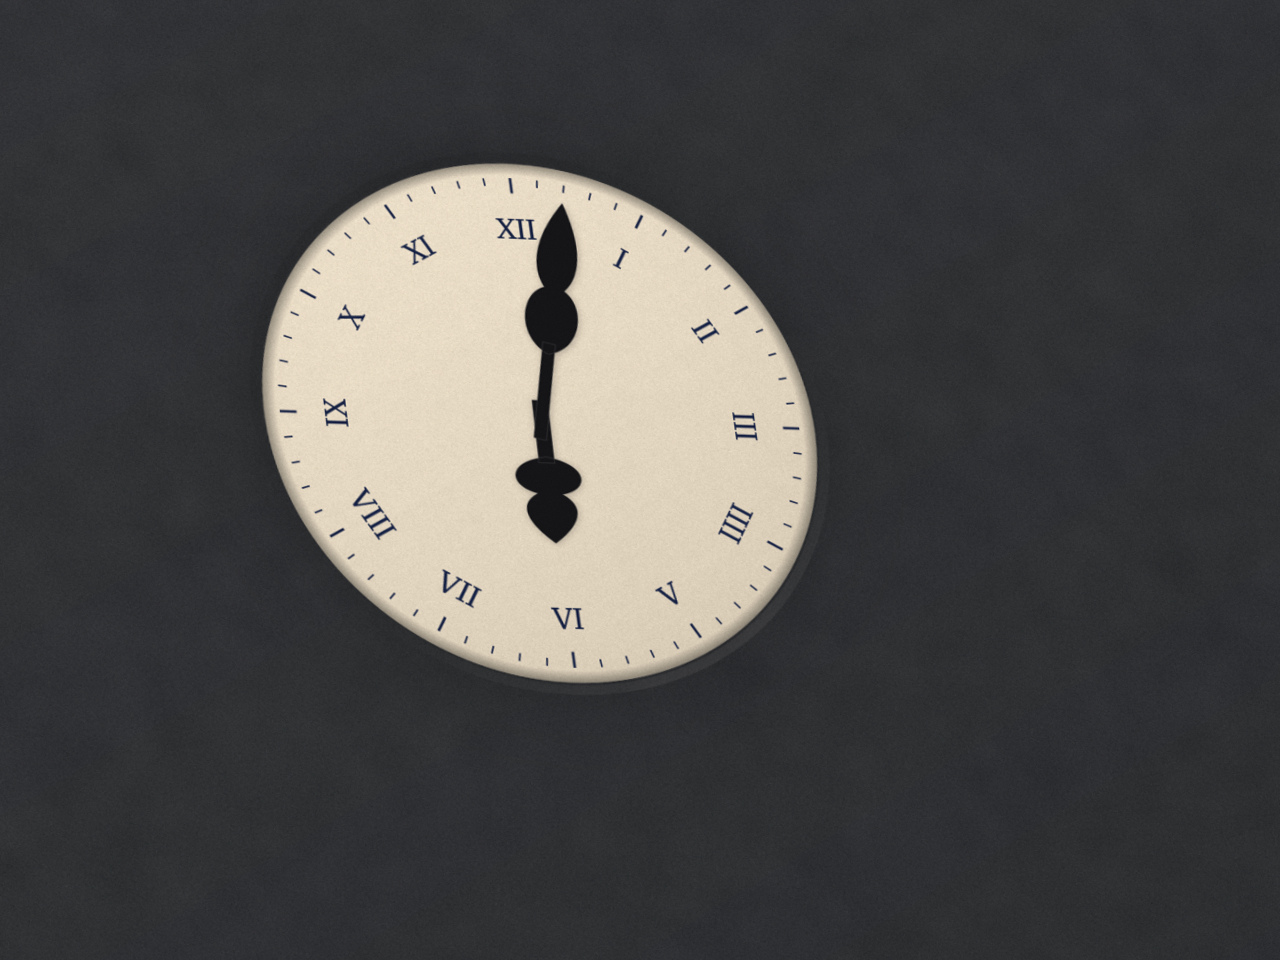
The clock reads 6.02
